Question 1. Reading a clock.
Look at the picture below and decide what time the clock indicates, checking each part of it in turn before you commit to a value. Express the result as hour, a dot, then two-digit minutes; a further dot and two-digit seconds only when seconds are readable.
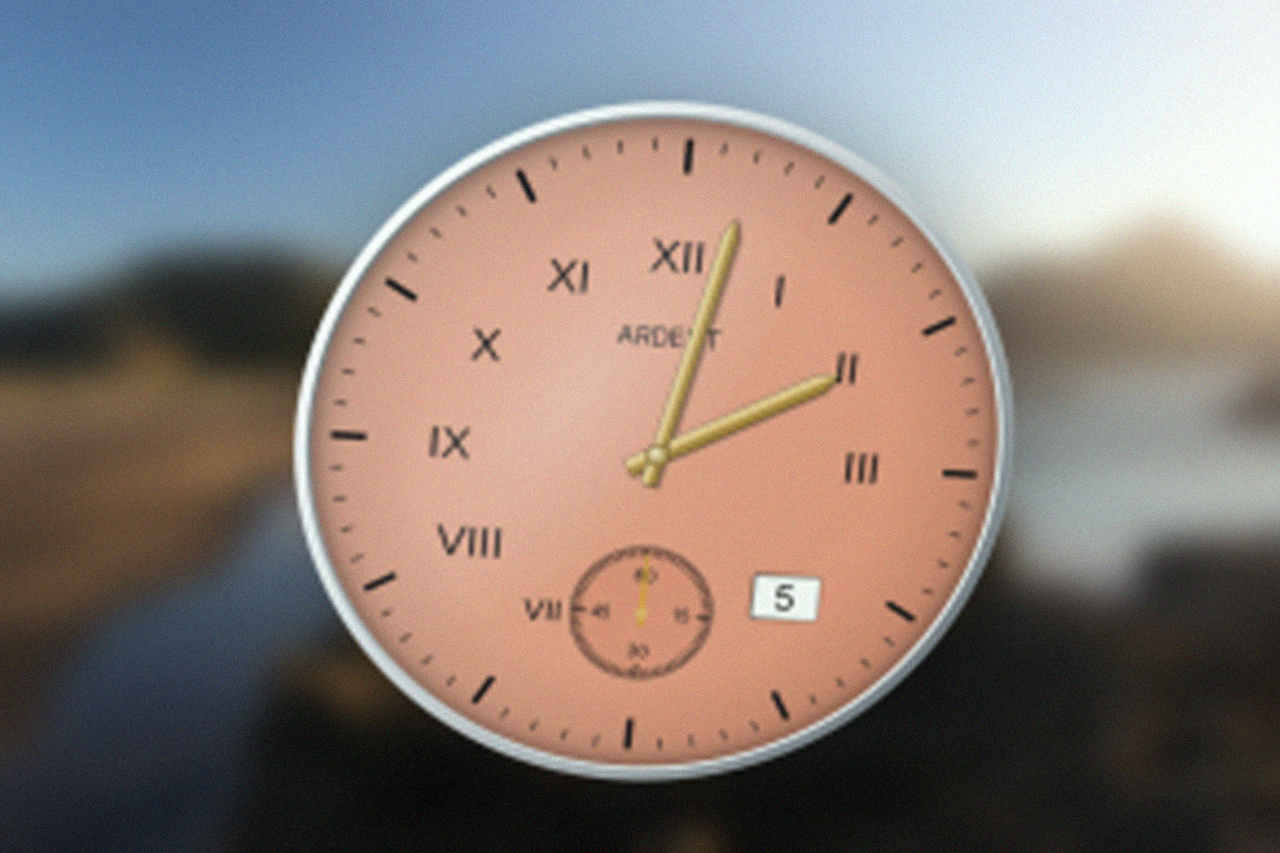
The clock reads 2.02
